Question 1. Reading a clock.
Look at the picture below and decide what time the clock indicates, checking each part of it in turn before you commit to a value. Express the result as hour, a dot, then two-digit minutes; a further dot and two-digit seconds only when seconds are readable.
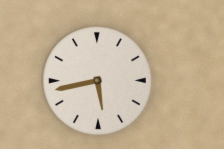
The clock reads 5.43
